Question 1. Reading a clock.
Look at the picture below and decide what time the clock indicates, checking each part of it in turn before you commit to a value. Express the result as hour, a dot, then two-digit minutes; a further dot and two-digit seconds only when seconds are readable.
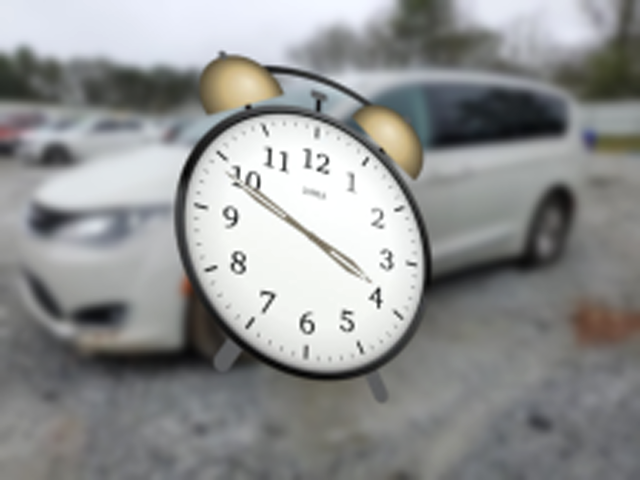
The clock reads 3.49
